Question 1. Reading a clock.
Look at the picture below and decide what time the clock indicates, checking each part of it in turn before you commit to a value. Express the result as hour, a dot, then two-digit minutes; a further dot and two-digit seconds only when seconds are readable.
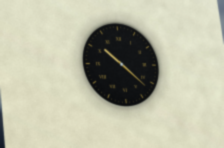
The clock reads 10.22
